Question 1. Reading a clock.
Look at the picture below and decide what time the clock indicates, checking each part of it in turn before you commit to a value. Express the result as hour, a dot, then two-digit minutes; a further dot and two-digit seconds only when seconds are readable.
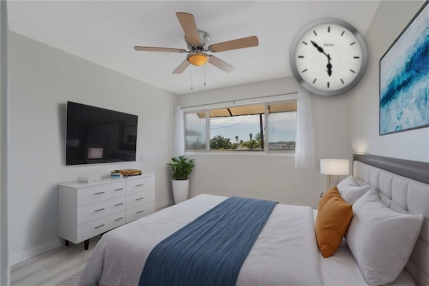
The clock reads 5.52
